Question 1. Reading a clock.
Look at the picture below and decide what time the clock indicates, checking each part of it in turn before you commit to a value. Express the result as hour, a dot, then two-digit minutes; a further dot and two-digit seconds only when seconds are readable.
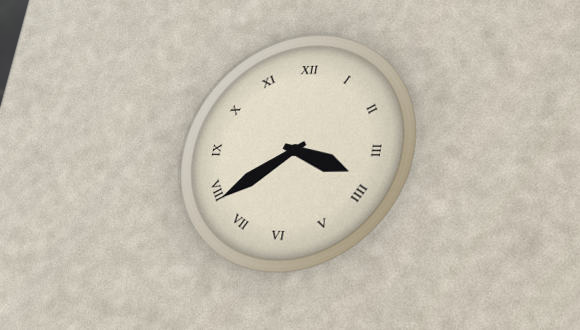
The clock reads 3.39
